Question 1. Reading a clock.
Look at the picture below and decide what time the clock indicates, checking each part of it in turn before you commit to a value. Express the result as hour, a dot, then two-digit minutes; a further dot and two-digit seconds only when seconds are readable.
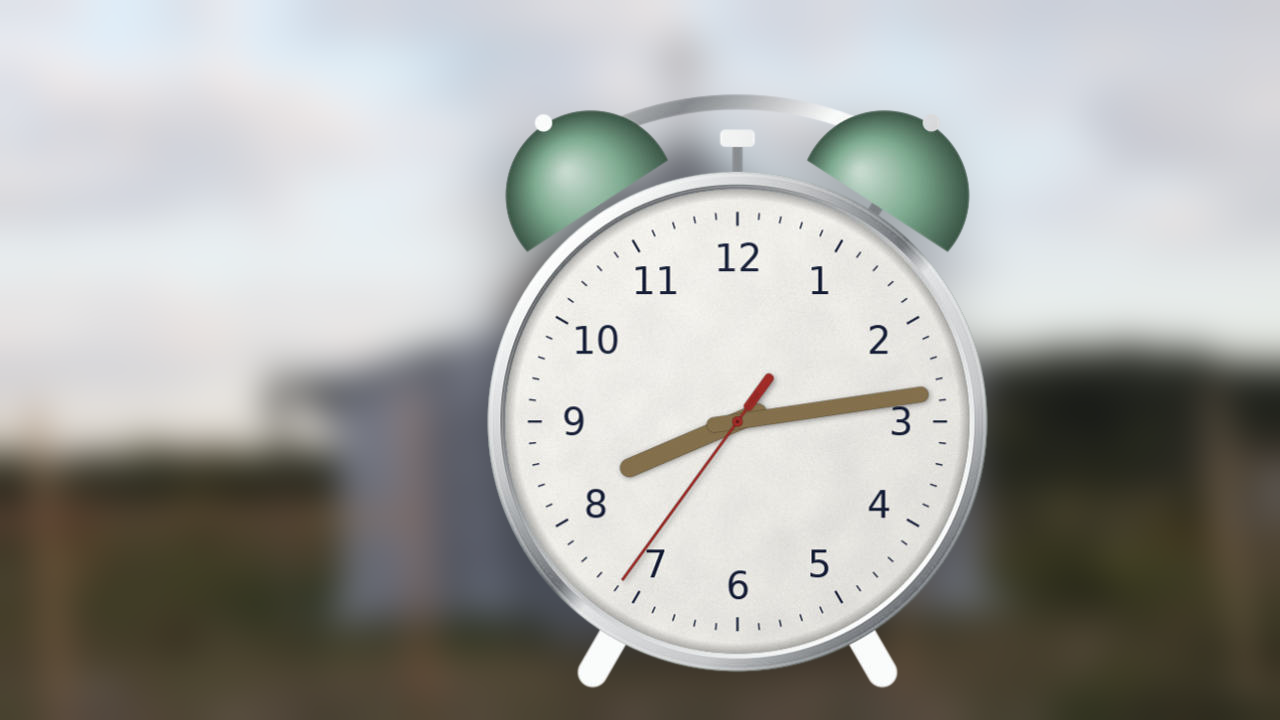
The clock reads 8.13.36
